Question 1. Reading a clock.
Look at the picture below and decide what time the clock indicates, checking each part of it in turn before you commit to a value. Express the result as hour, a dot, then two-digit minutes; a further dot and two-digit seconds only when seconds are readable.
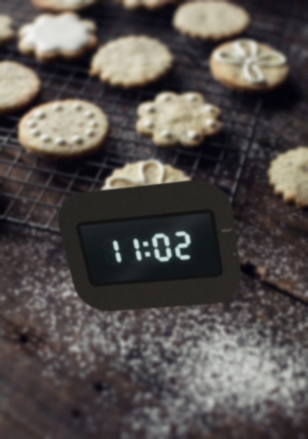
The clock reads 11.02
